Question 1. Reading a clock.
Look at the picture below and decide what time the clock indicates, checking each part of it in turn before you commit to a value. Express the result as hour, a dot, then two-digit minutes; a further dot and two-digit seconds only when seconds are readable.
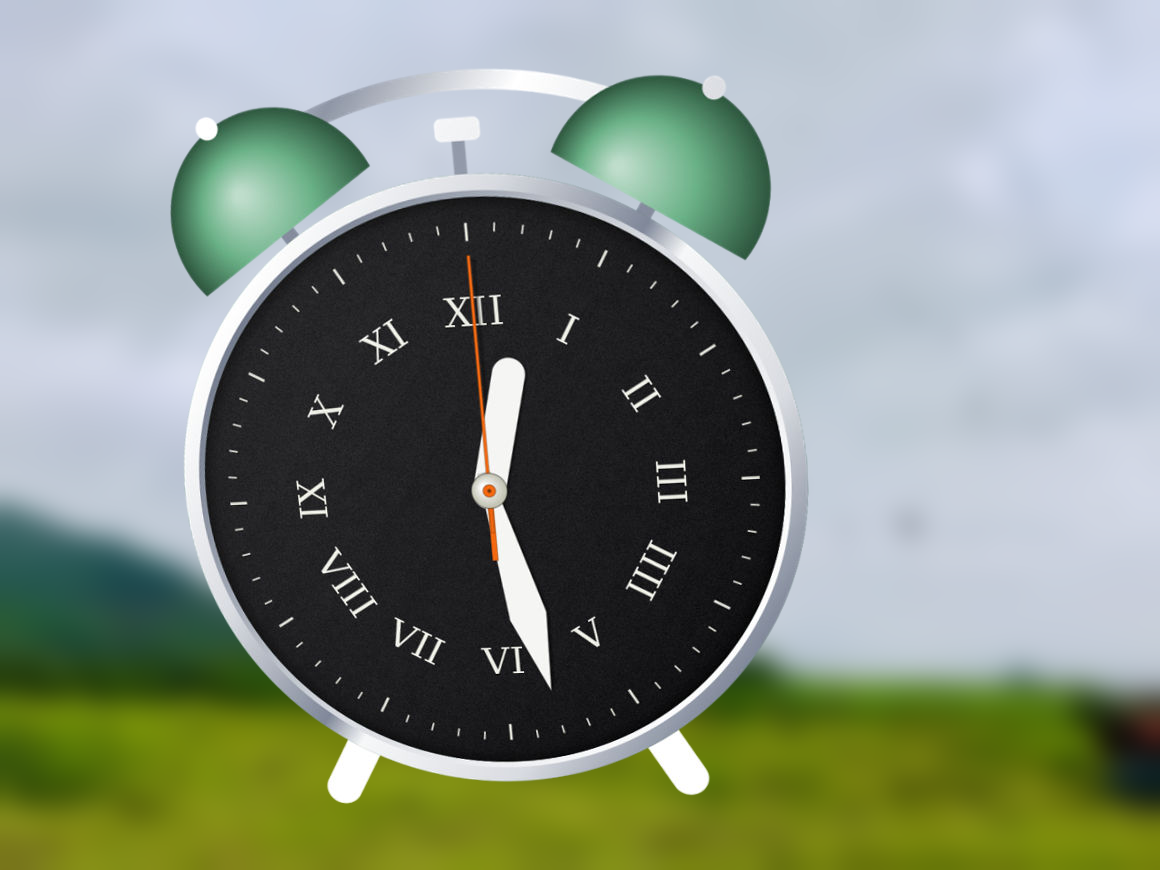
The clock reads 12.28.00
